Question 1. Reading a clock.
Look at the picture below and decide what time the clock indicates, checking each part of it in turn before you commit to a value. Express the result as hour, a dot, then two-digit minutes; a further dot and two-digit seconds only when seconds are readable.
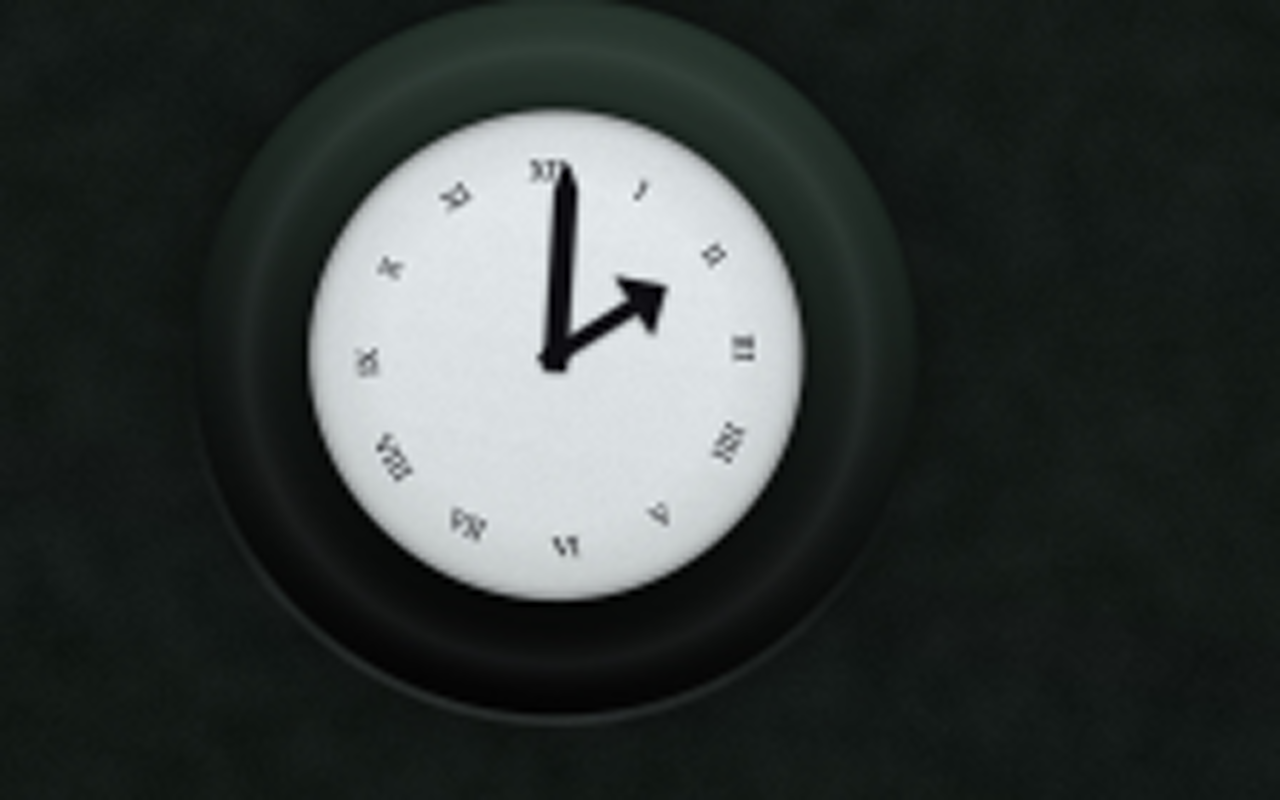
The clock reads 2.01
